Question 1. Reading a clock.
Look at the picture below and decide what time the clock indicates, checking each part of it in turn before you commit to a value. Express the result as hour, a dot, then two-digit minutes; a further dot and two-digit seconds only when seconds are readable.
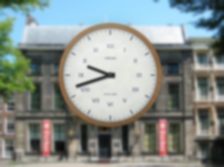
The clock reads 9.42
